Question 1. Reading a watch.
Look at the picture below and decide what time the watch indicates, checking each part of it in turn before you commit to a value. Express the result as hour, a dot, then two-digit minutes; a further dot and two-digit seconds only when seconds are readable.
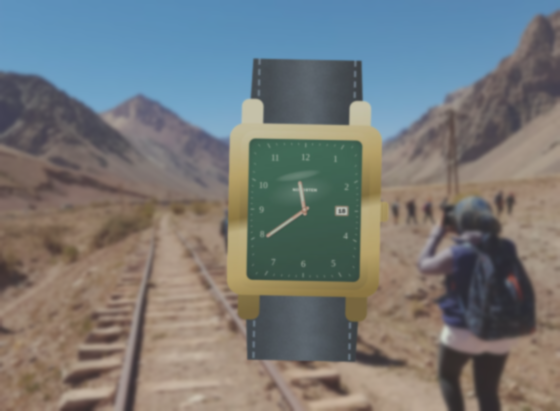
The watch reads 11.39
